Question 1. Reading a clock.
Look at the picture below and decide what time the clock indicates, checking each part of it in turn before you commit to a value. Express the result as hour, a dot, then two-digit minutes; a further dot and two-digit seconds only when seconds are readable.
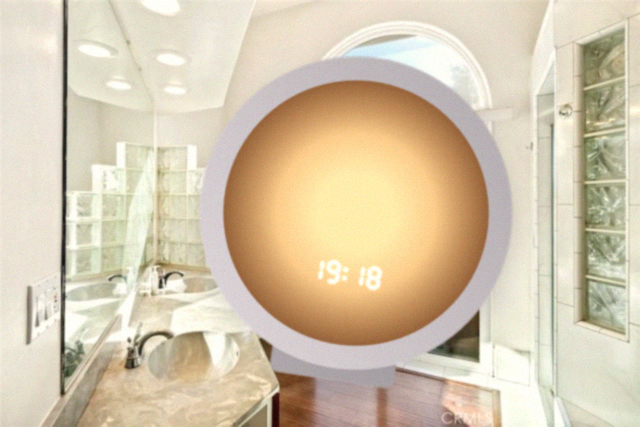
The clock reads 19.18
